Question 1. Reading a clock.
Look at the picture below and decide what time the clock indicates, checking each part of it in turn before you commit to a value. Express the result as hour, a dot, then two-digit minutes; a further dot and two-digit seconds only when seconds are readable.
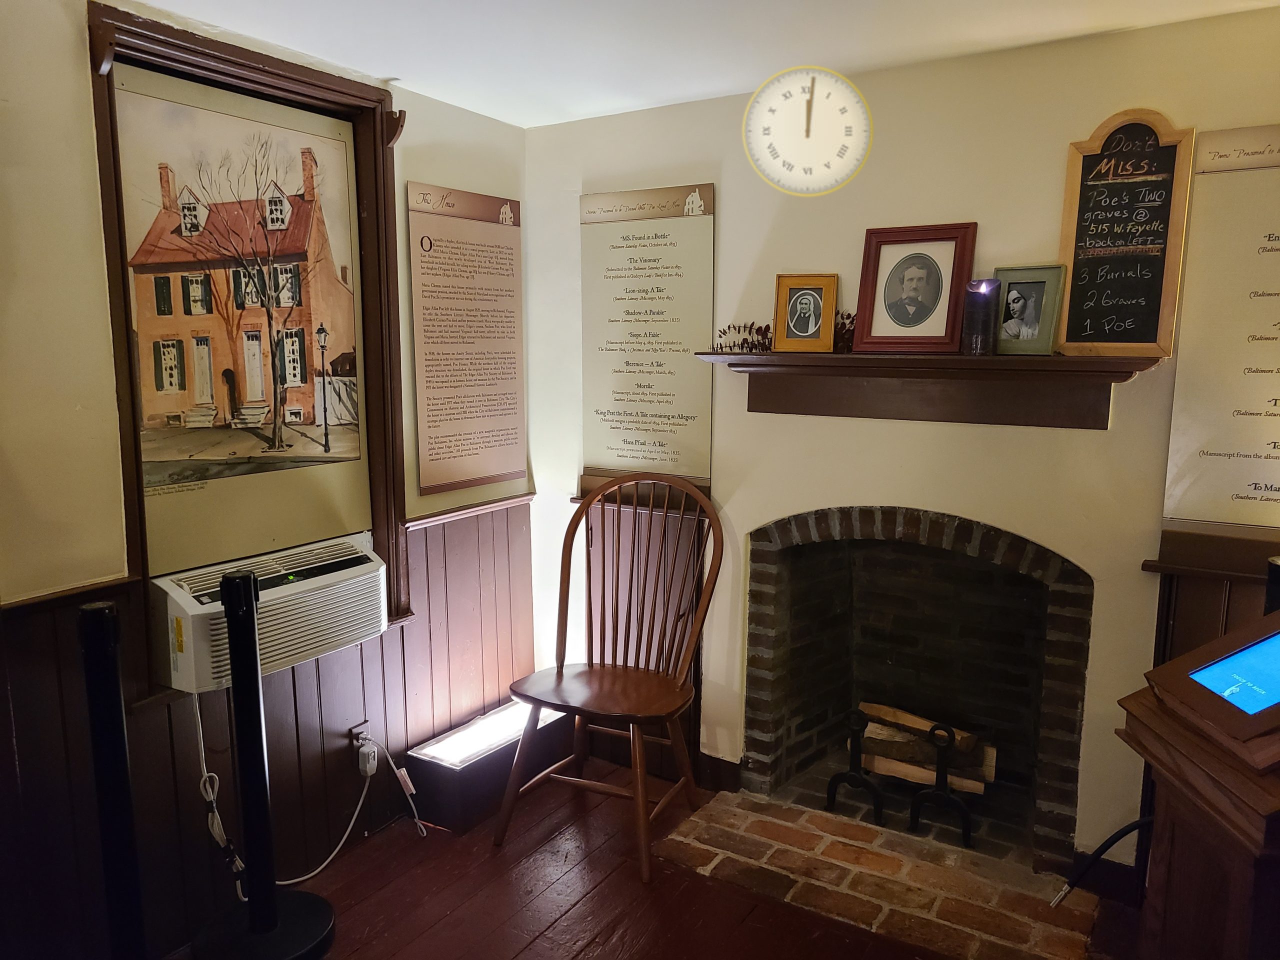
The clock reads 12.01
